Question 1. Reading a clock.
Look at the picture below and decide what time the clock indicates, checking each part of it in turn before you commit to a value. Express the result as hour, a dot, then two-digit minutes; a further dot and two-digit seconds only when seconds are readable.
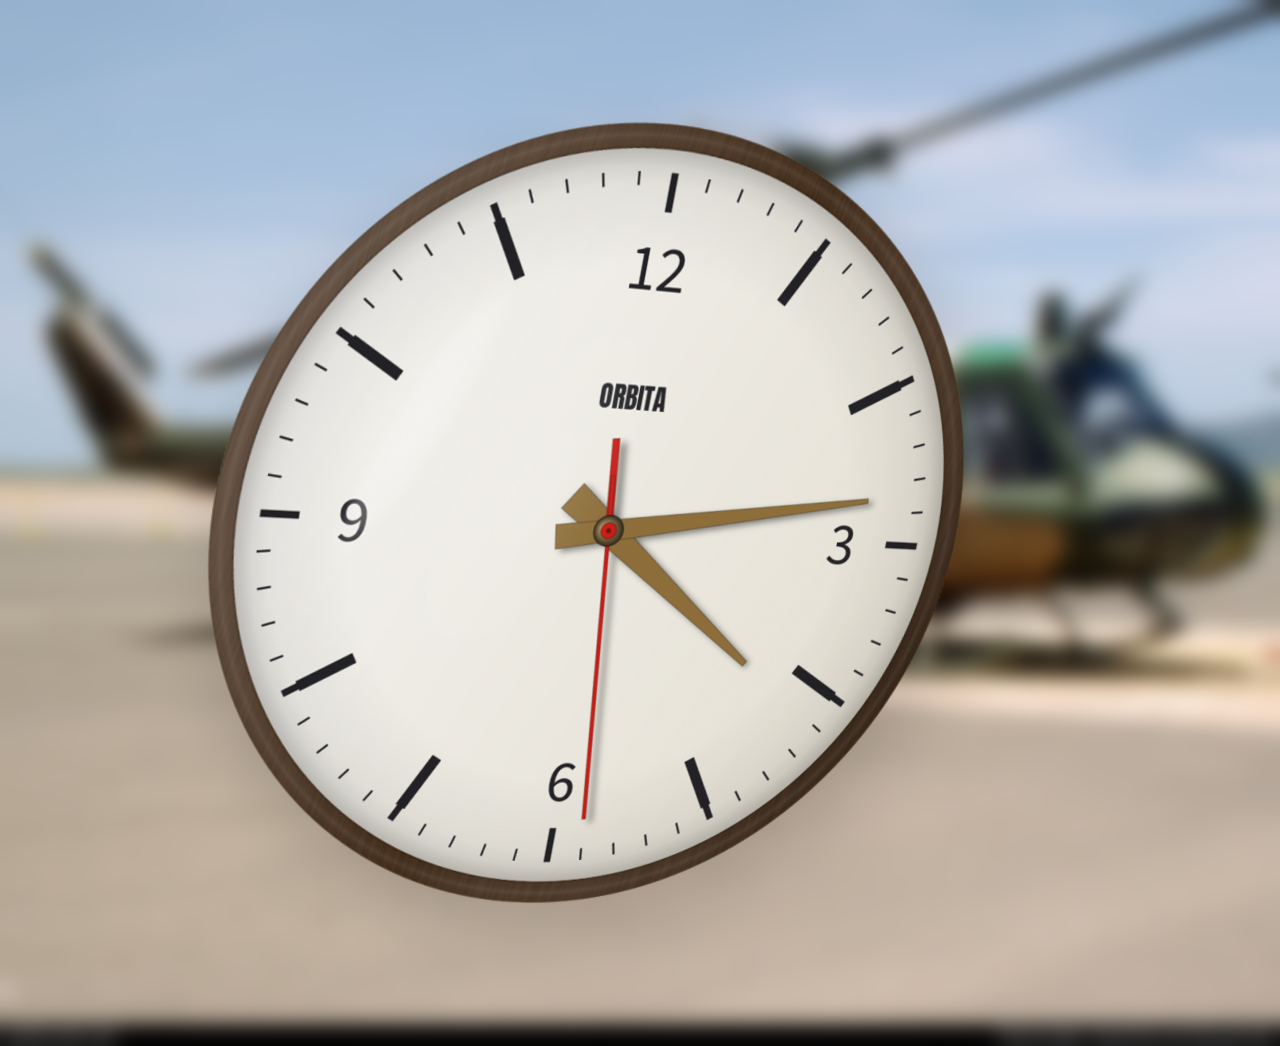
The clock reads 4.13.29
